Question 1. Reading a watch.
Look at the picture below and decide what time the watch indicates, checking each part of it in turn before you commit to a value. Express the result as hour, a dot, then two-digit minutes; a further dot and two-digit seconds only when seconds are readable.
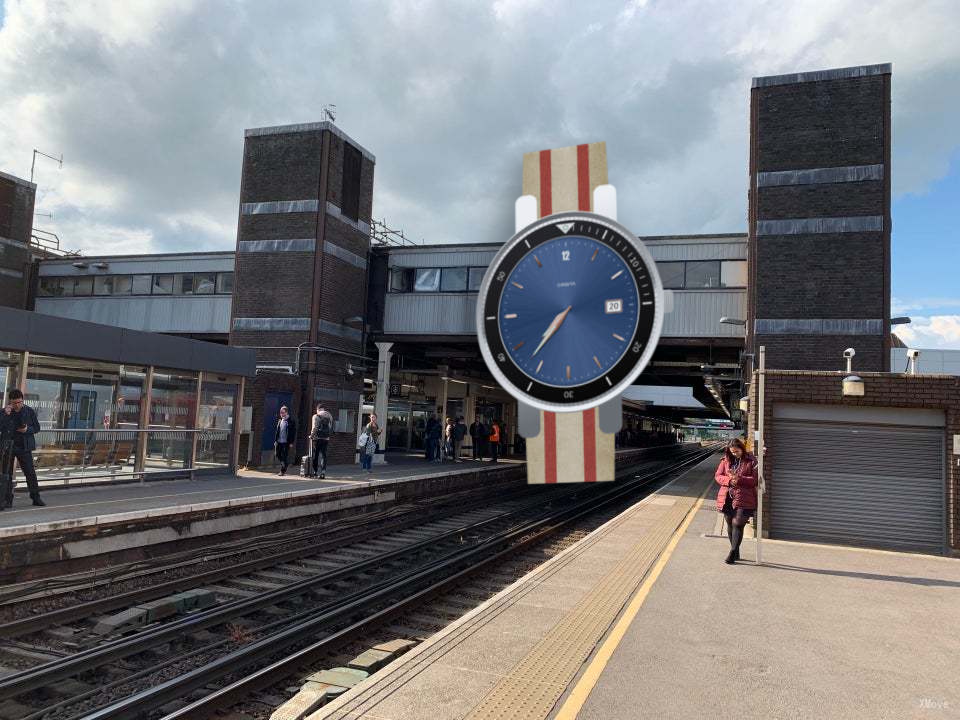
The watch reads 7.37
